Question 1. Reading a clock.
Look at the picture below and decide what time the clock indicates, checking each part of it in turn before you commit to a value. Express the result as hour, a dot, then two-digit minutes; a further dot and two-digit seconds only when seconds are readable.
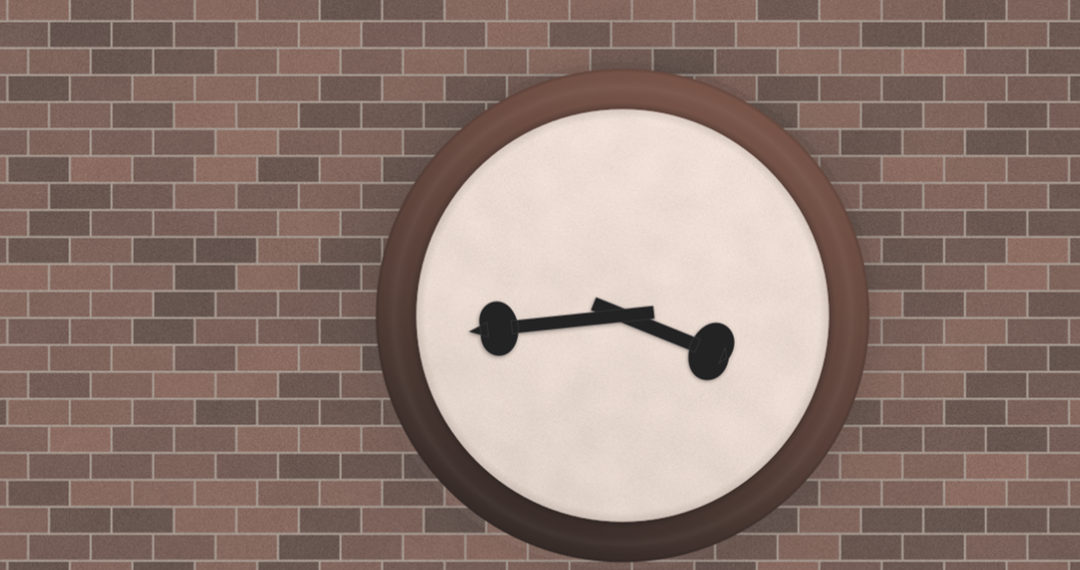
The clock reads 3.44
